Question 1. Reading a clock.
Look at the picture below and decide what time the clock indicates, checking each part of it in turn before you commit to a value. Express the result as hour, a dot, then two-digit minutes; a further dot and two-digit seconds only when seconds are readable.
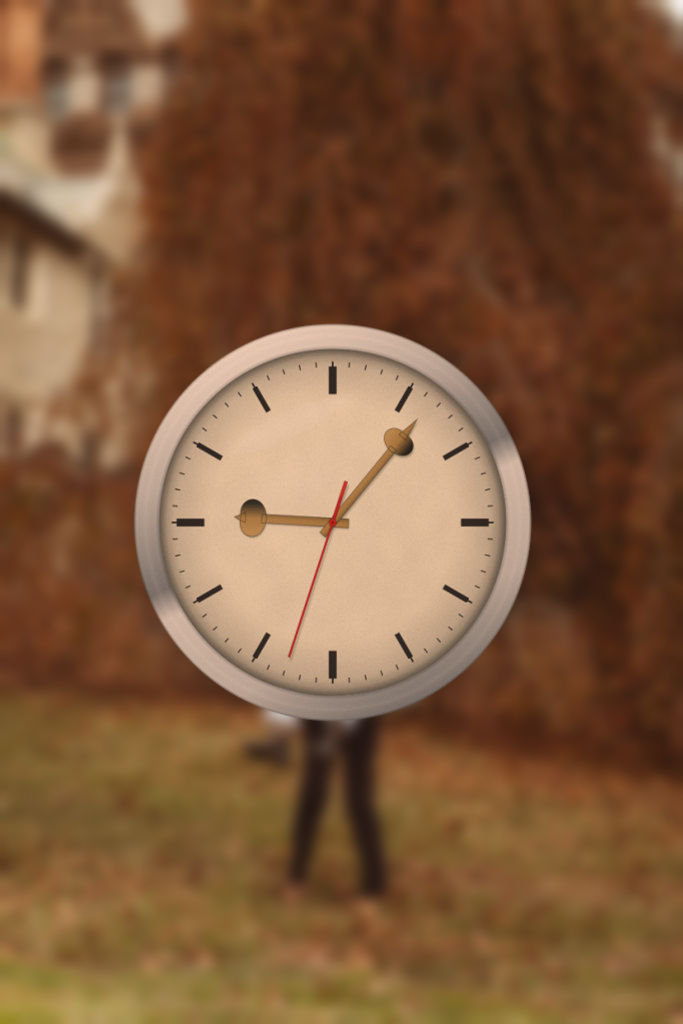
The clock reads 9.06.33
